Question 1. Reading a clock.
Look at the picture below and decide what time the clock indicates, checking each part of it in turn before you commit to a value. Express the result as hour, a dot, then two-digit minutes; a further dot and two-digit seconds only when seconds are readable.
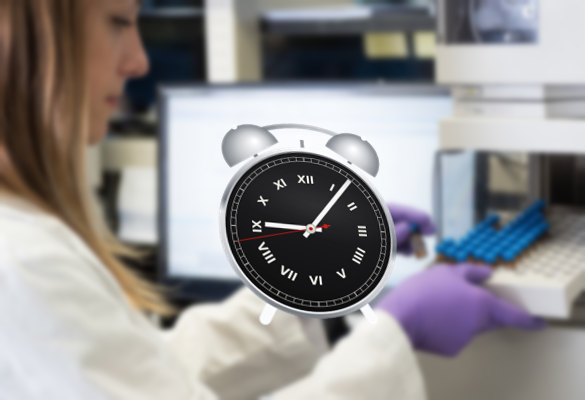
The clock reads 9.06.43
